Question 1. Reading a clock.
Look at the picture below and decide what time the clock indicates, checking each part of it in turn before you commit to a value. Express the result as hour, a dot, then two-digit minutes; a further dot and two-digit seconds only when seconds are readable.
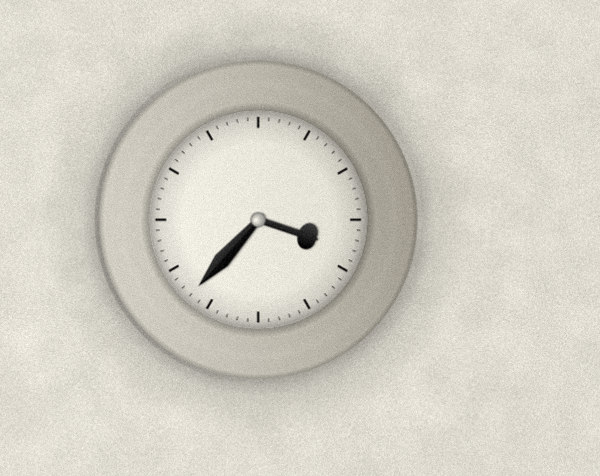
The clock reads 3.37
